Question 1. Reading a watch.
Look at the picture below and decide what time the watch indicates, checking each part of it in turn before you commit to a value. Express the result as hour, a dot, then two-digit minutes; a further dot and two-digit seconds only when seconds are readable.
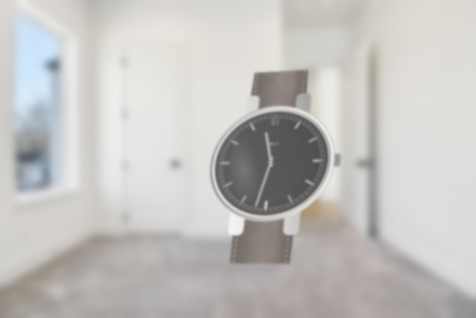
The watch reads 11.32
